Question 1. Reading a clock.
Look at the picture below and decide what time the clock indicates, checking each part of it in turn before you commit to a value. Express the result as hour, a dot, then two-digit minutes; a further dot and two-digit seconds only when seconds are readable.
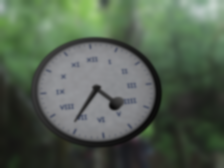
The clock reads 4.36
